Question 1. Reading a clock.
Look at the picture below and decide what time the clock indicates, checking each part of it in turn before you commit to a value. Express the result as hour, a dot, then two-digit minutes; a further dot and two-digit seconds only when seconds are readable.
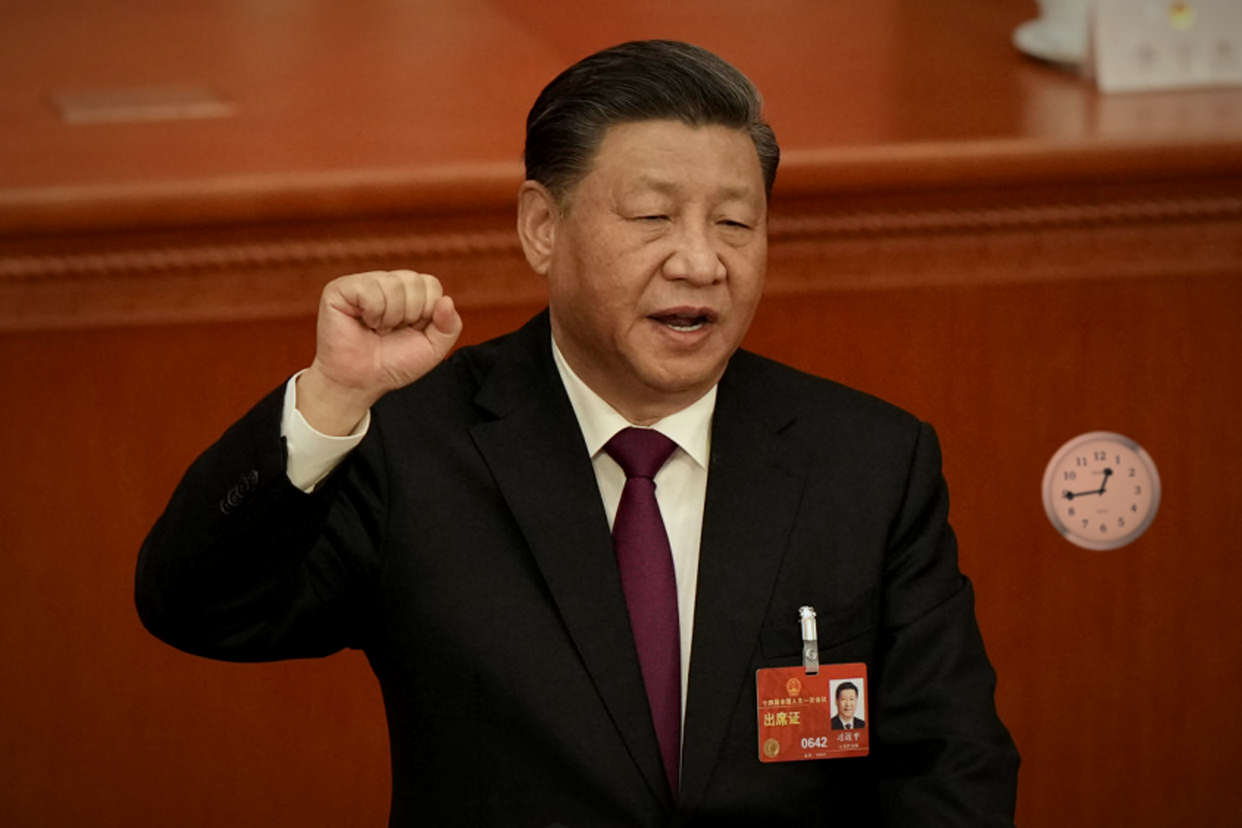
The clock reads 12.44
